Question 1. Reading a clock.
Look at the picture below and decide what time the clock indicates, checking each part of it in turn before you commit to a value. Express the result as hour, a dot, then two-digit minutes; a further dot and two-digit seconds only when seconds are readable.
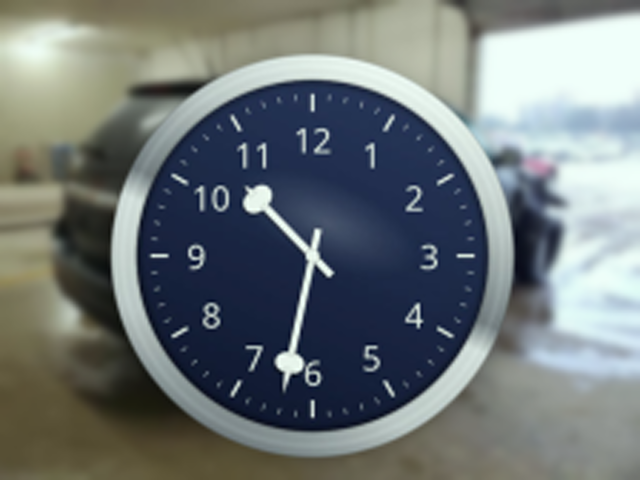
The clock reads 10.32
